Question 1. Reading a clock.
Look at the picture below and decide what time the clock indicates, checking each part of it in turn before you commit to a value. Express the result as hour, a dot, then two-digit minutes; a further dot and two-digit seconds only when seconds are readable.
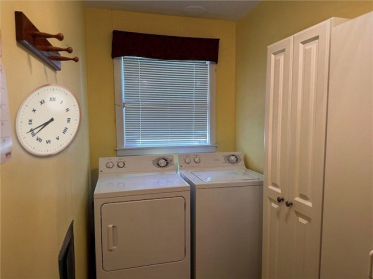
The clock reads 7.41
